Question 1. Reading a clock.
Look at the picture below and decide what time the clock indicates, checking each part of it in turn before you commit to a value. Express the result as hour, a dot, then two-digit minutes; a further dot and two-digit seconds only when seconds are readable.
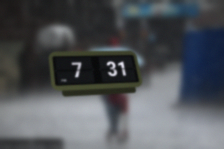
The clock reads 7.31
